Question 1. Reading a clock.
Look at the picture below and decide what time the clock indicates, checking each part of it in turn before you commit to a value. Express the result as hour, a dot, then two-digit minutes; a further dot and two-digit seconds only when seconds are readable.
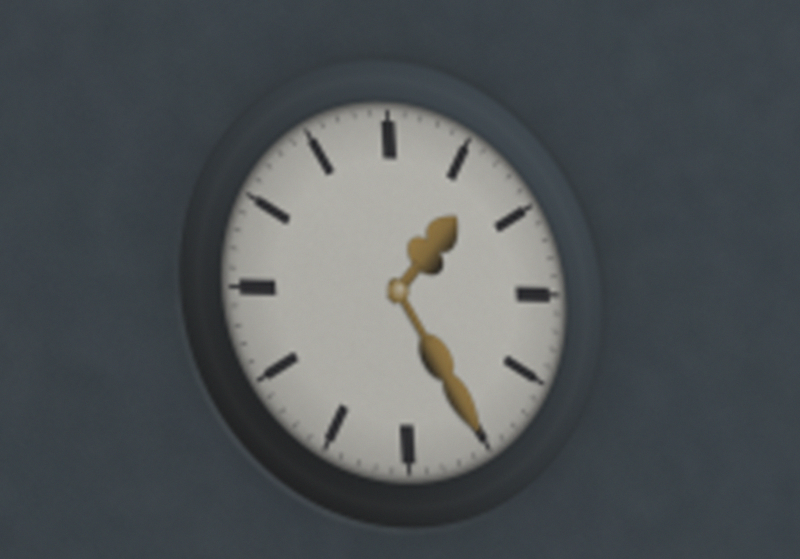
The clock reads 1.25
